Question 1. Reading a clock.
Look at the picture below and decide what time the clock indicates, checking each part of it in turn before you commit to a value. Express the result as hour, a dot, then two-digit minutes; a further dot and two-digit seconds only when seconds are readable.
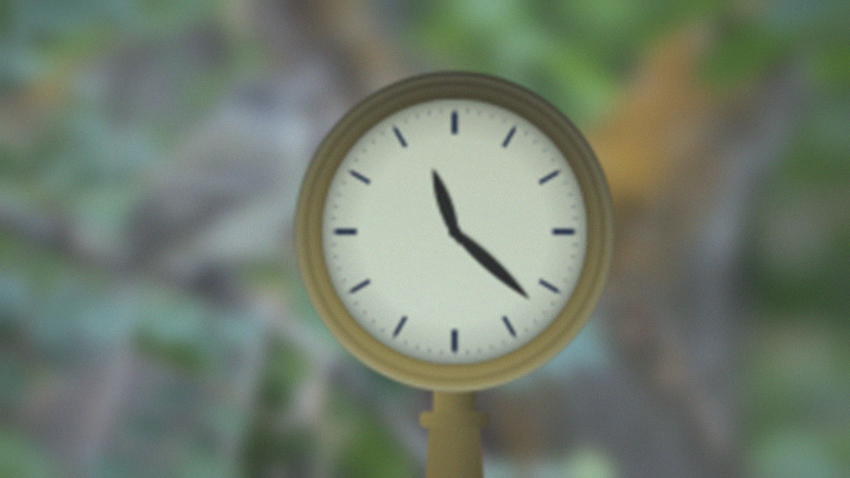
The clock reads 11.22
